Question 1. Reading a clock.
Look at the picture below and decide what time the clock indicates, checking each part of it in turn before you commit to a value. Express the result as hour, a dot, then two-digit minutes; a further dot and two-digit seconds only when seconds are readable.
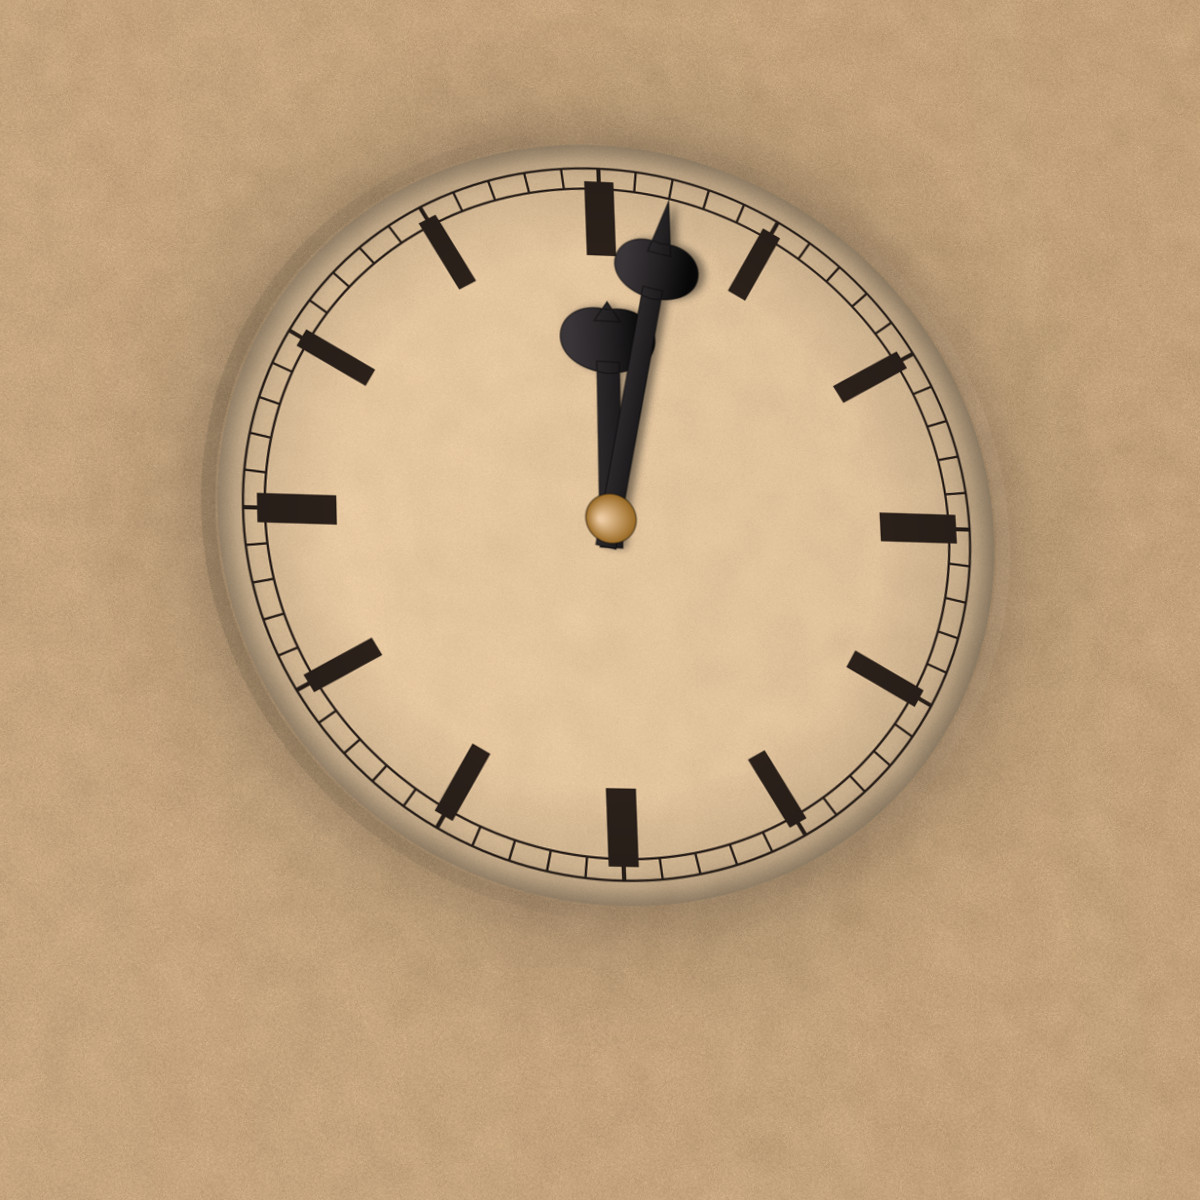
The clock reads 12.02
